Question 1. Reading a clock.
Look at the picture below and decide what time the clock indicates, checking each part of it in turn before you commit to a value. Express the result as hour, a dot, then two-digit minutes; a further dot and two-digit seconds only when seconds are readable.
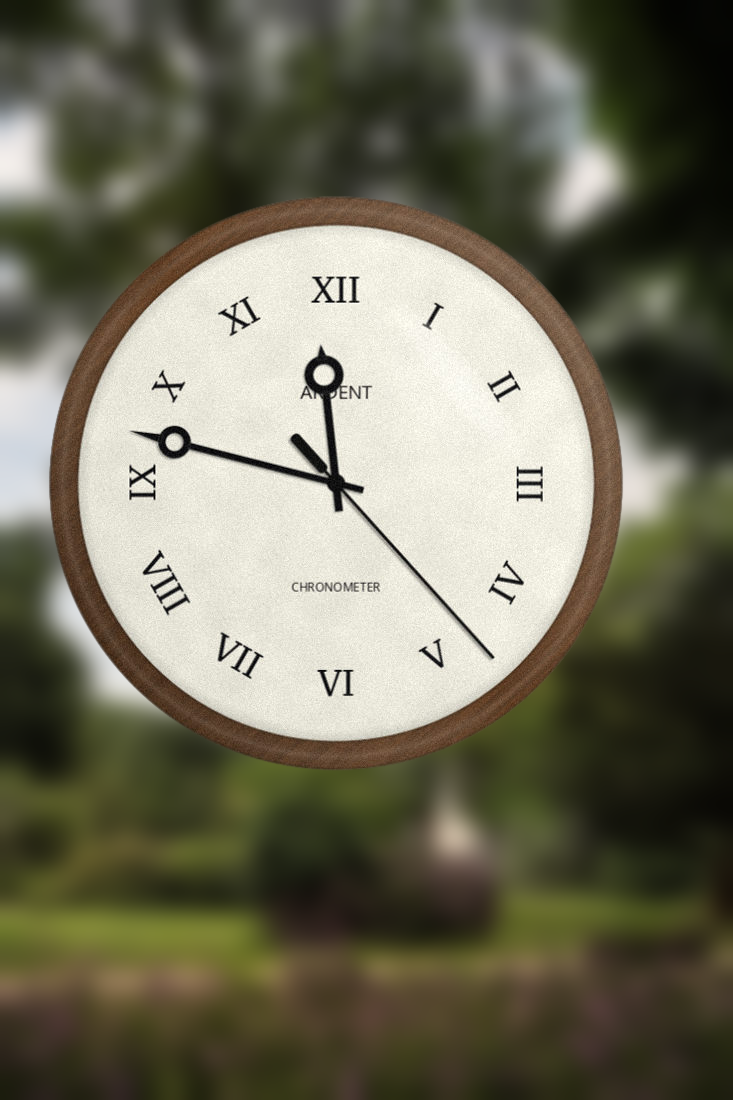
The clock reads 11.47.23
